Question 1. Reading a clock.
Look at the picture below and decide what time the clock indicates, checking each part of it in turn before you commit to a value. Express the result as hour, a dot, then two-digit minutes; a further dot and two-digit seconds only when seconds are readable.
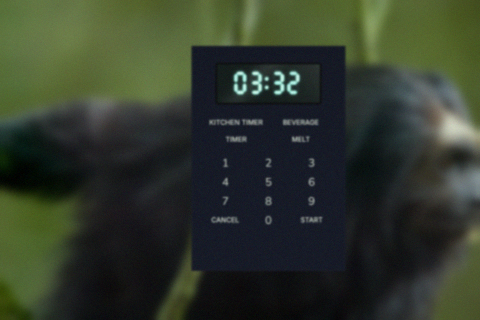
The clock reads 3.32
